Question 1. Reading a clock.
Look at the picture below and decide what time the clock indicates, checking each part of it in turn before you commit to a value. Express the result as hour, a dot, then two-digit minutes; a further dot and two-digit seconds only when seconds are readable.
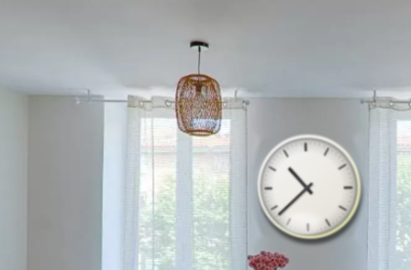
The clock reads 10.38
